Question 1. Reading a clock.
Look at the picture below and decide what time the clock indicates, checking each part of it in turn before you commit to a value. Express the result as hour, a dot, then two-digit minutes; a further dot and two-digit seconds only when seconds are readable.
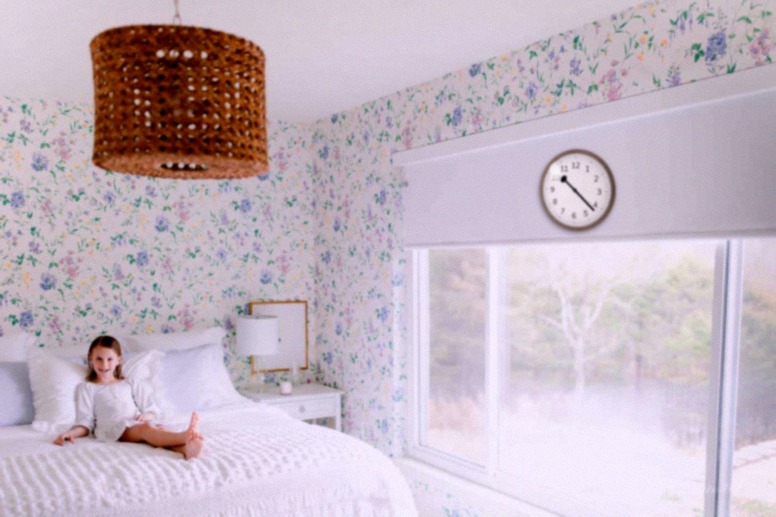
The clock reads 10.22
